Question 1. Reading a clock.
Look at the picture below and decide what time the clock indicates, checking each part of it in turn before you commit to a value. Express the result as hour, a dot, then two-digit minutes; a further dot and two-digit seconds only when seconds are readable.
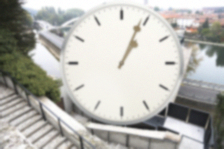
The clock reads 1.04
